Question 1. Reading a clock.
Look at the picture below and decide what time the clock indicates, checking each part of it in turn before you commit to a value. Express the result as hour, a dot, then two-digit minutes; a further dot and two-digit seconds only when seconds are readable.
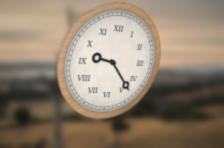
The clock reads 9.23
